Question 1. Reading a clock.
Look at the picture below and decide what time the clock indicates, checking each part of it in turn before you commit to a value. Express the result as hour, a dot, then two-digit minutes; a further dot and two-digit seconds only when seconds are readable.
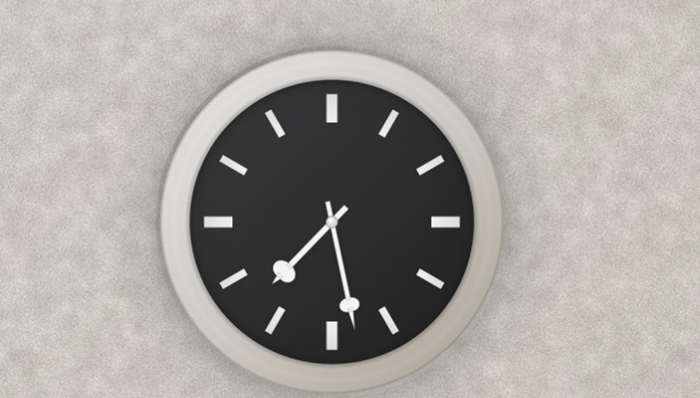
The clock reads 7.28
